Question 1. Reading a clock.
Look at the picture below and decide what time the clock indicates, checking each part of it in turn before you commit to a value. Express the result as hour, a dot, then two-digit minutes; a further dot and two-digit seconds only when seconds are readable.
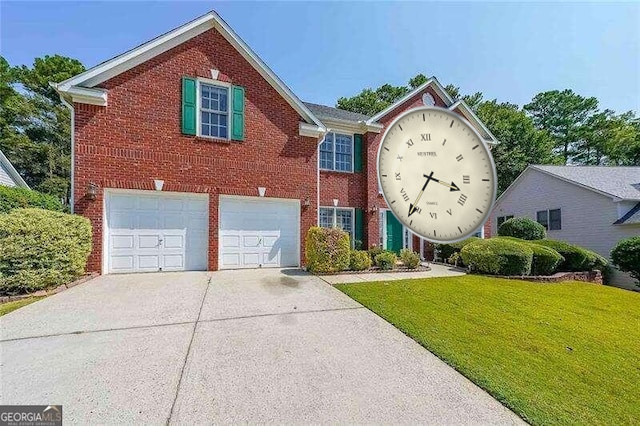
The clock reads 3.36
